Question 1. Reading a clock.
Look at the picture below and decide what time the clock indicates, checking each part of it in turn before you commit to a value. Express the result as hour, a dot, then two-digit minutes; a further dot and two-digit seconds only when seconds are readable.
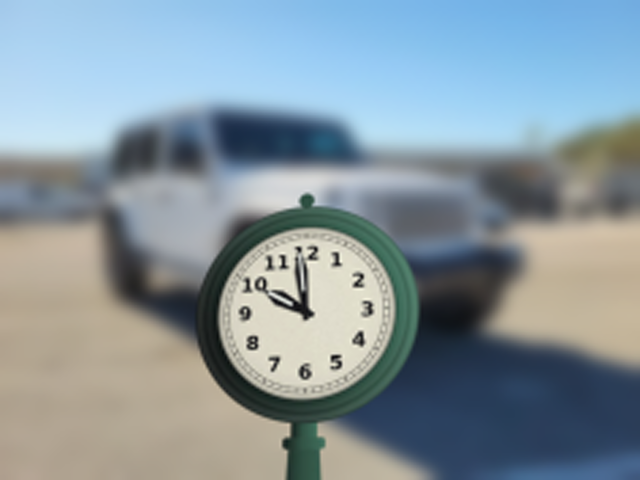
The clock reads 9.59
